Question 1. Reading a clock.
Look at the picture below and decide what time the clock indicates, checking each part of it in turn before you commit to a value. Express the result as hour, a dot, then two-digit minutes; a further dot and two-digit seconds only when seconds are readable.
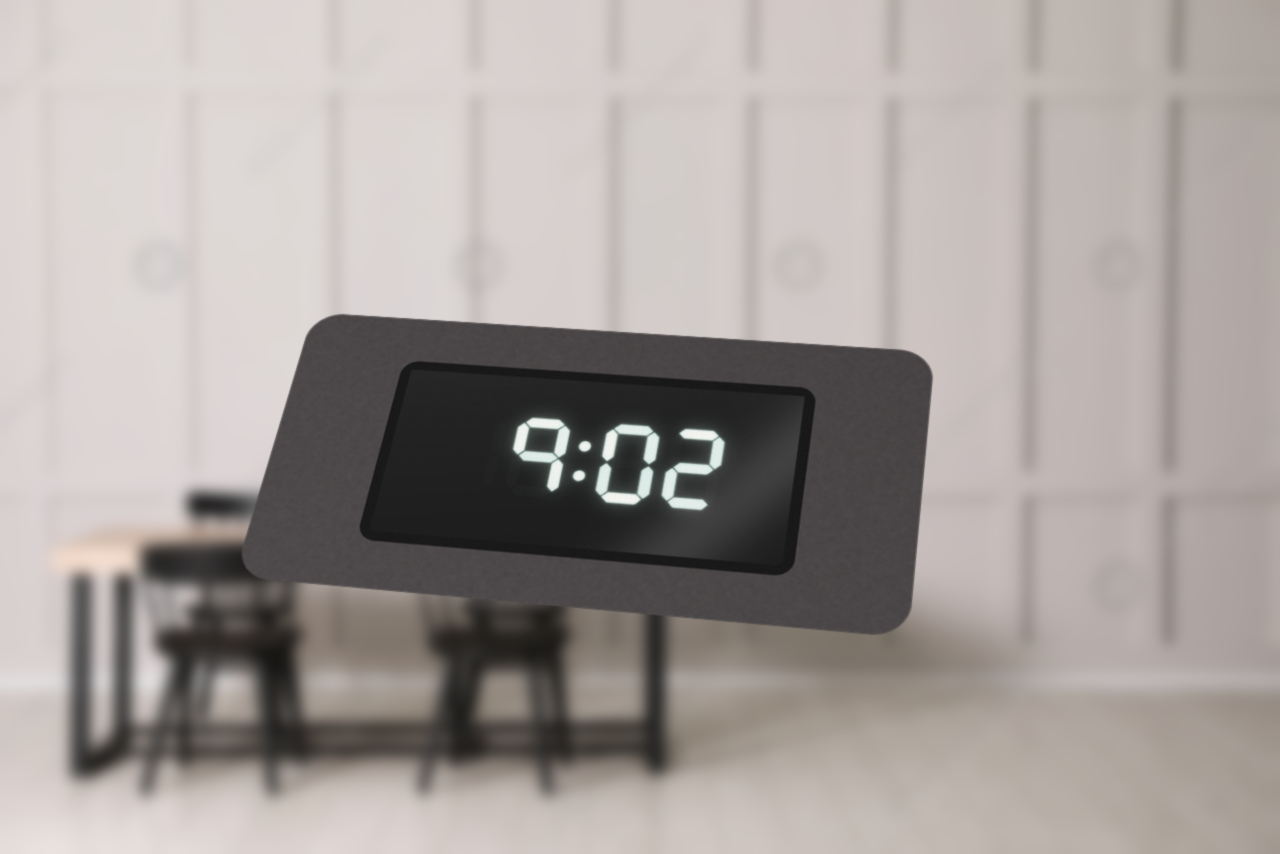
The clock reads 9.02
